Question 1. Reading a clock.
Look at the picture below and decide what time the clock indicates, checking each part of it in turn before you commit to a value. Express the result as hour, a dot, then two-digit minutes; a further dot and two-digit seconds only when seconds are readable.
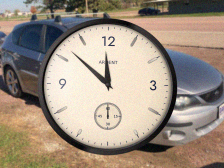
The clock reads 11.52
